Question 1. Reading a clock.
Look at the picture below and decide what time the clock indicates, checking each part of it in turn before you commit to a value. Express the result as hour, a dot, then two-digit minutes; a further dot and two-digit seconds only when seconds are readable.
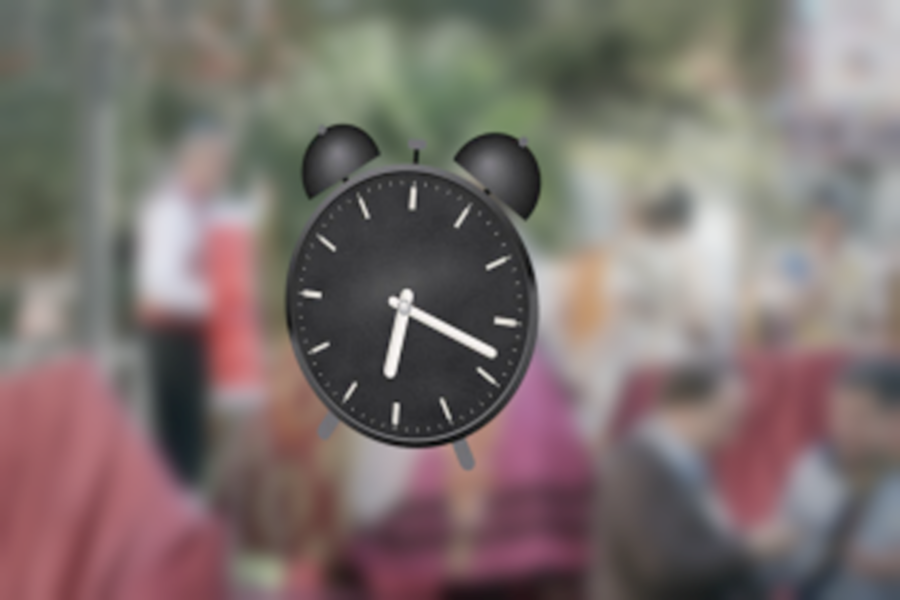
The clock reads 6.18
